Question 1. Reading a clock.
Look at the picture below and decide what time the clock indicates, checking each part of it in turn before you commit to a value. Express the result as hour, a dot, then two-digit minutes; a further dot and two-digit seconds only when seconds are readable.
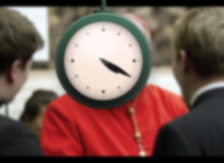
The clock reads 4.20
